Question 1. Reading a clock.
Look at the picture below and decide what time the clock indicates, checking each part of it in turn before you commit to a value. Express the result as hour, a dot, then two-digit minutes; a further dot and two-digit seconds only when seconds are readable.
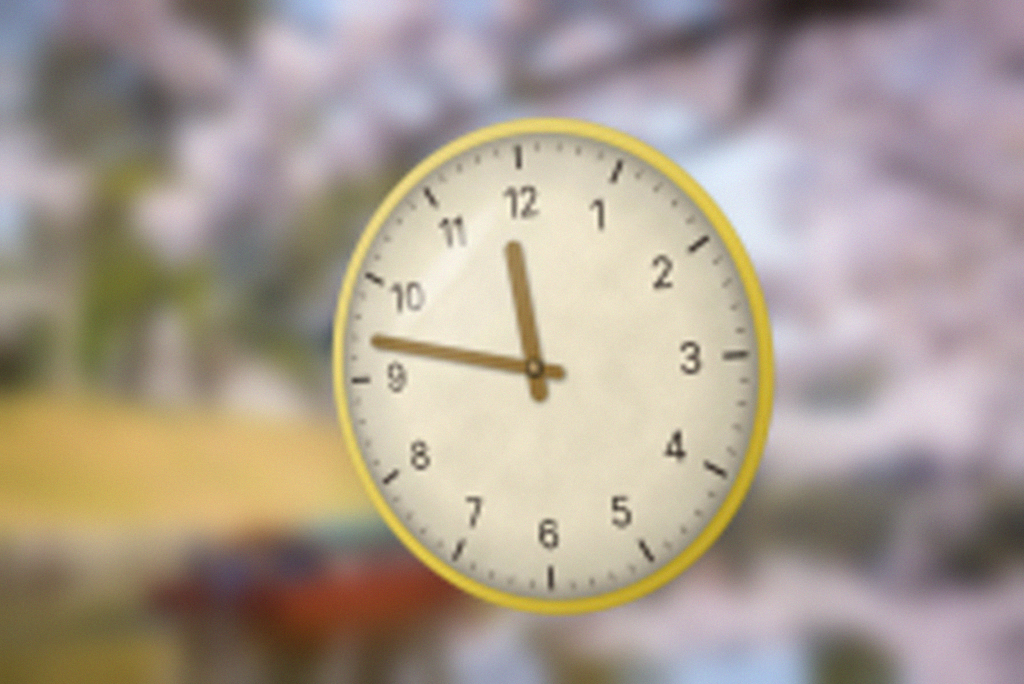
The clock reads 11.47
